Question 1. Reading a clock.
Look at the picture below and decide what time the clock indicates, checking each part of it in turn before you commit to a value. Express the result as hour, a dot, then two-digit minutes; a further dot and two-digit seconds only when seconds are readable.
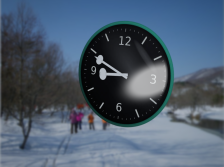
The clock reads 8.49
